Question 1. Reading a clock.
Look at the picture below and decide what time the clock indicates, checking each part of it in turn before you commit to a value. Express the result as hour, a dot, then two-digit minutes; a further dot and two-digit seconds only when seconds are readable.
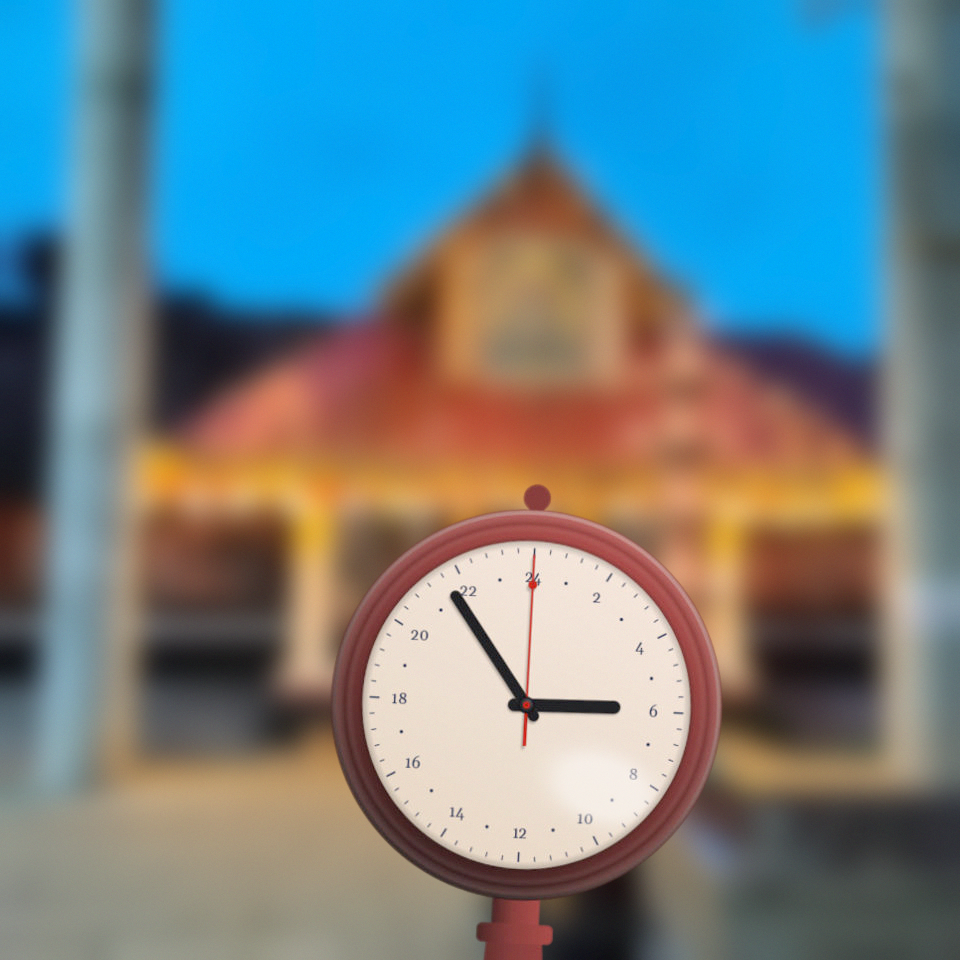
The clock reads 5.54.00
